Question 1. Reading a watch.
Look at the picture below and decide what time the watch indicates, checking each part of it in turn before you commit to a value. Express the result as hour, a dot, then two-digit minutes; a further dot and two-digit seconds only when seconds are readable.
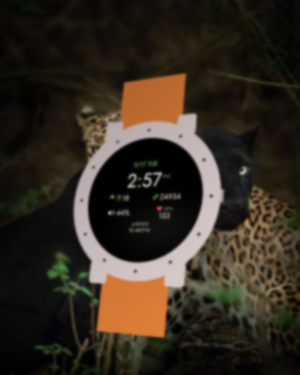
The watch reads 2.57
